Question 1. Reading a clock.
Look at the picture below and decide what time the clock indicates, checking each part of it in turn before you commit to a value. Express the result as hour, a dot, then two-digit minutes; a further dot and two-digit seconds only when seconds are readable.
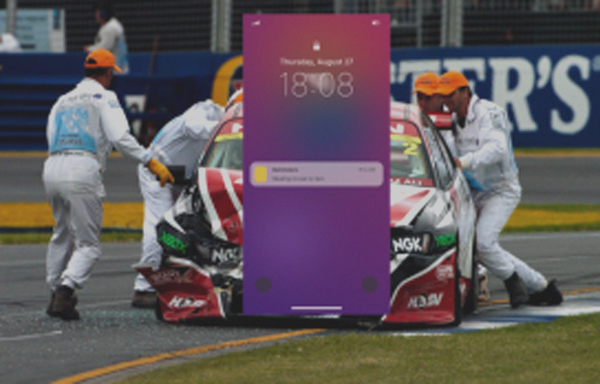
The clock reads 18.08
